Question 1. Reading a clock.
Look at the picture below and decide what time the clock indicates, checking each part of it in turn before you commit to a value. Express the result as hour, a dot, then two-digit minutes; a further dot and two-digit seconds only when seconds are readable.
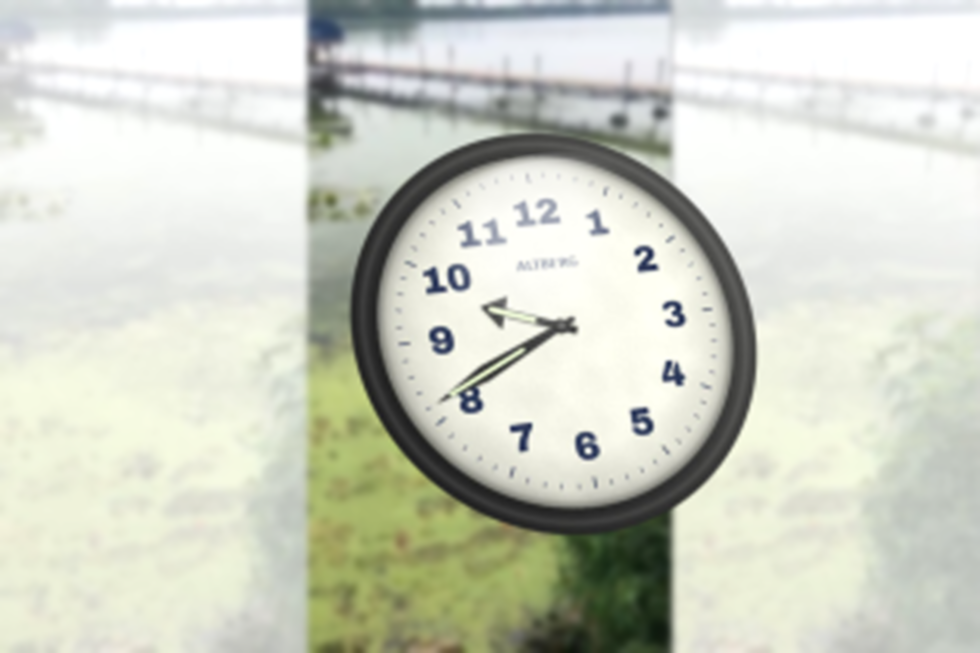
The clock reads 9.41
